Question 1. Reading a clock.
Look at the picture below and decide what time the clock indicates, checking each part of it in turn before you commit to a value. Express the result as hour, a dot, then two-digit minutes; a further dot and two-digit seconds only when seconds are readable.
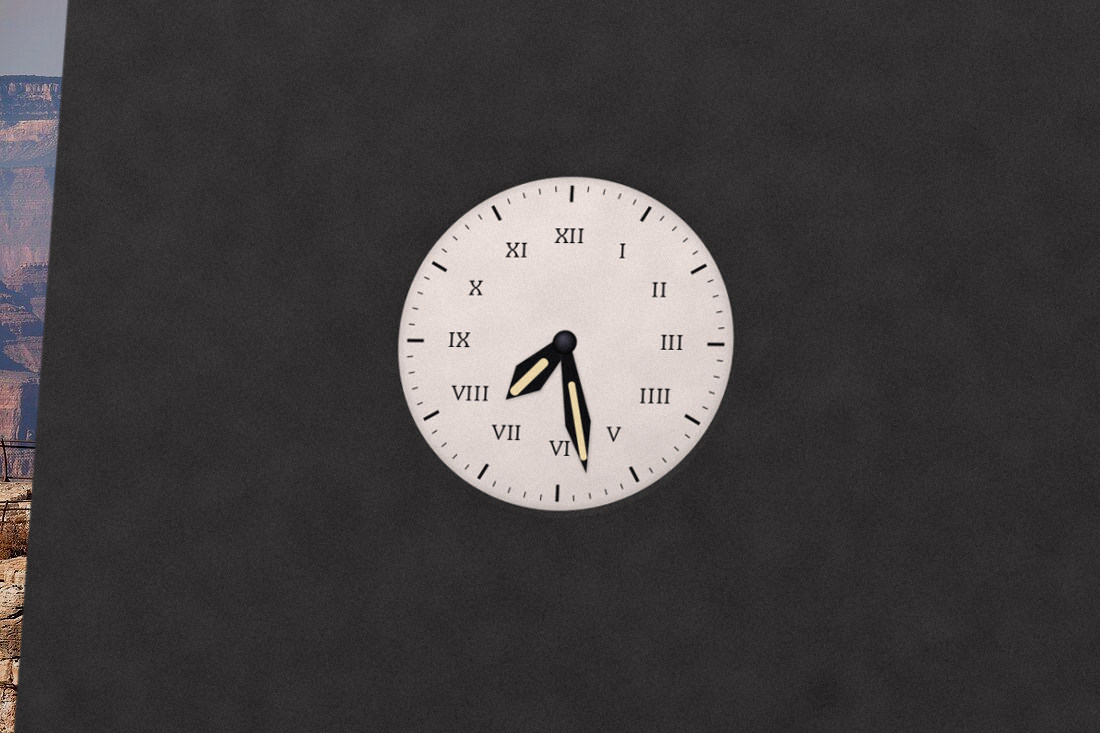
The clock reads 7.28
